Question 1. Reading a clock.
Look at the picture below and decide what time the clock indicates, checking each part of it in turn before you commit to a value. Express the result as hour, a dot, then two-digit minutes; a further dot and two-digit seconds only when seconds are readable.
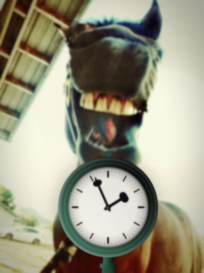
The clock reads 1.56
